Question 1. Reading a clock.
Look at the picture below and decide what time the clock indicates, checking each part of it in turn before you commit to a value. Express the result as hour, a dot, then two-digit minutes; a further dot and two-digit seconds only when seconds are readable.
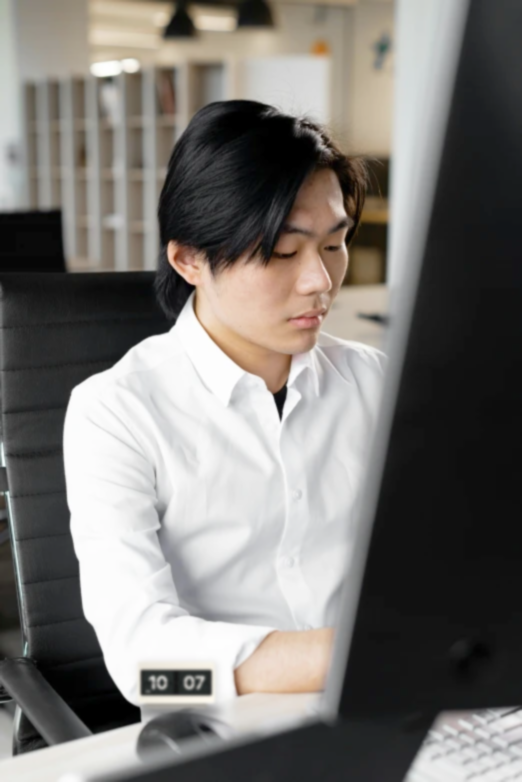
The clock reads 10.07
